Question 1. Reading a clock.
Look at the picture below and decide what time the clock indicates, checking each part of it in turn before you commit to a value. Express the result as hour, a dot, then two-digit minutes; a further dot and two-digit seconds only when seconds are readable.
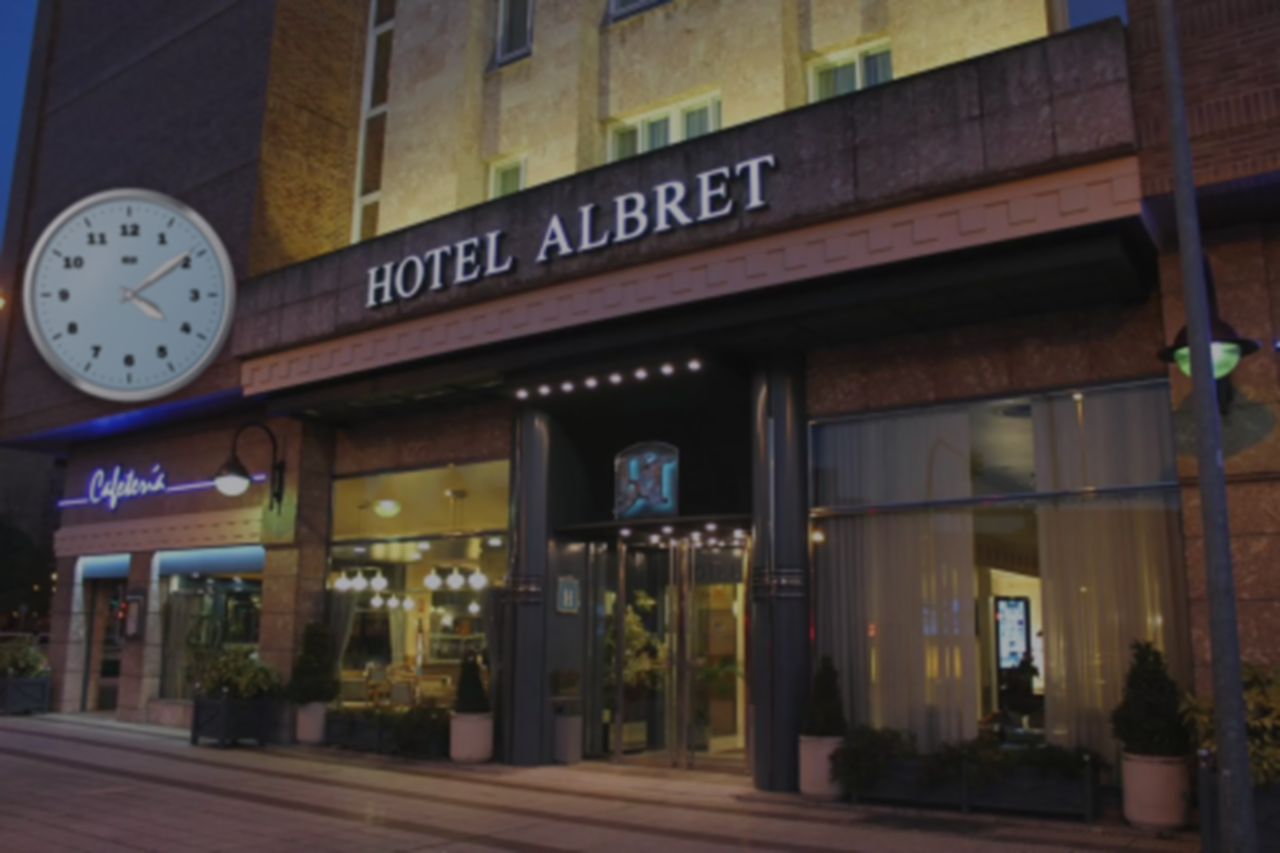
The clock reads 4.09
